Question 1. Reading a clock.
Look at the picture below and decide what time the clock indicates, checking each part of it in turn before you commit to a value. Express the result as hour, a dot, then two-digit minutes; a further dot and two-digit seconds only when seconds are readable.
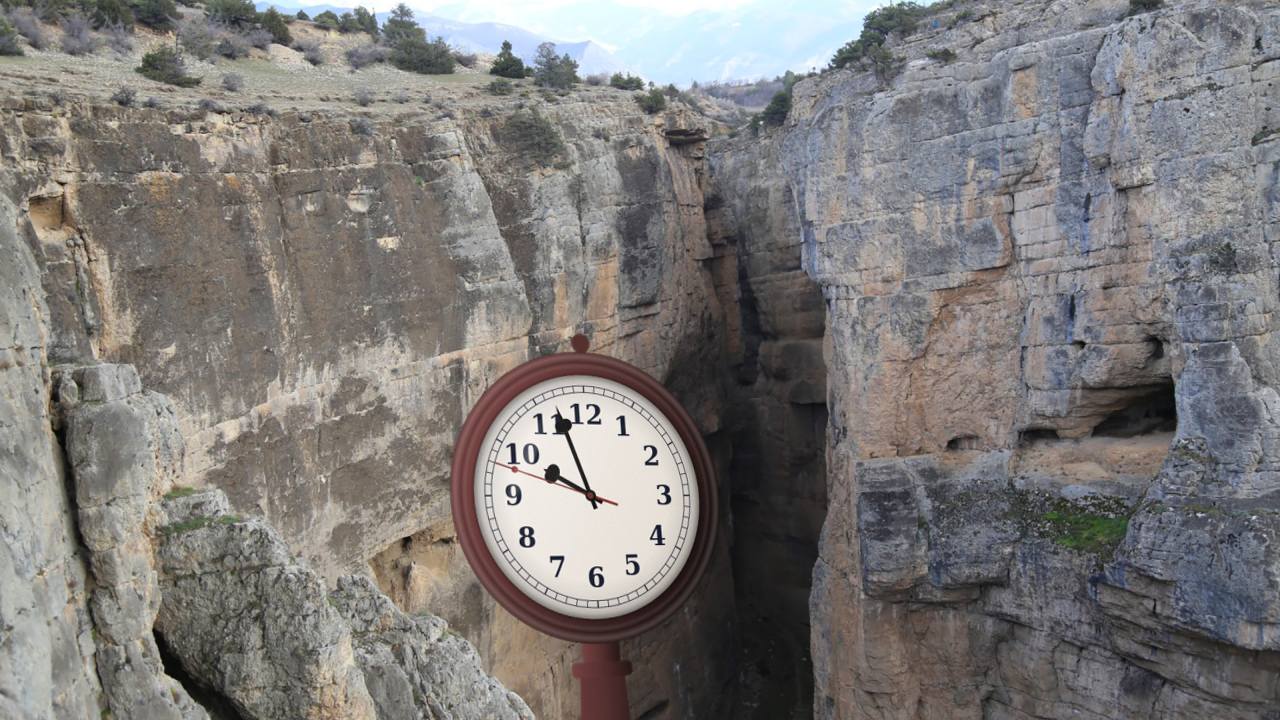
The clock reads 9.56.48
